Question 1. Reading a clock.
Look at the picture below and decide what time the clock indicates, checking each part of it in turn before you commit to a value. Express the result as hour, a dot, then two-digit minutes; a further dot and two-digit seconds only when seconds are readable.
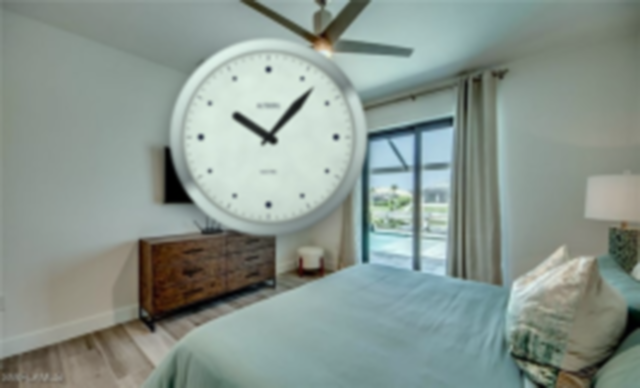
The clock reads 10.07
